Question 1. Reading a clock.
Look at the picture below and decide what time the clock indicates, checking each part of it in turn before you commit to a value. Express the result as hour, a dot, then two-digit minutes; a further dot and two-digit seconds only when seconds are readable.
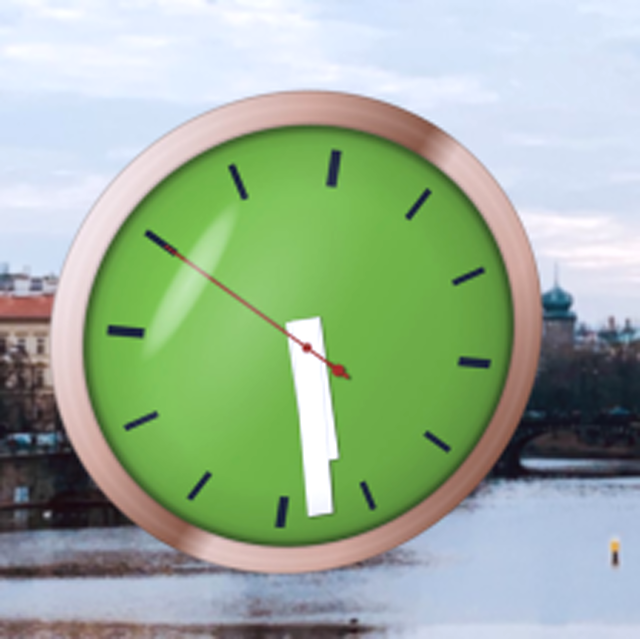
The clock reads 5.27.50
